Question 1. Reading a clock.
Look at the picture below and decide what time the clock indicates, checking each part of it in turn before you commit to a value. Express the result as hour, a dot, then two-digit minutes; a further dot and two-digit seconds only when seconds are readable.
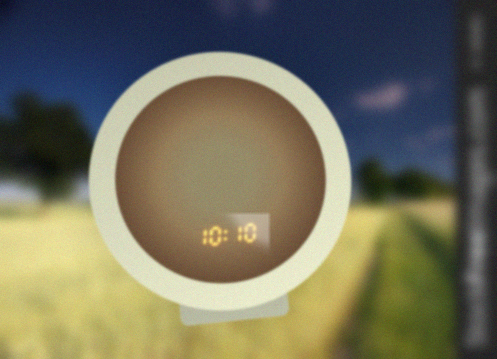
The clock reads 10.10
